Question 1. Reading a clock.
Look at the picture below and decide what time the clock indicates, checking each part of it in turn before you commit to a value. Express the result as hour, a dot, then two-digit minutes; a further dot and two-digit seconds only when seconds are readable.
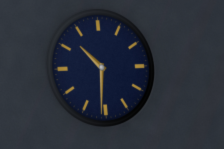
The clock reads 10.31
